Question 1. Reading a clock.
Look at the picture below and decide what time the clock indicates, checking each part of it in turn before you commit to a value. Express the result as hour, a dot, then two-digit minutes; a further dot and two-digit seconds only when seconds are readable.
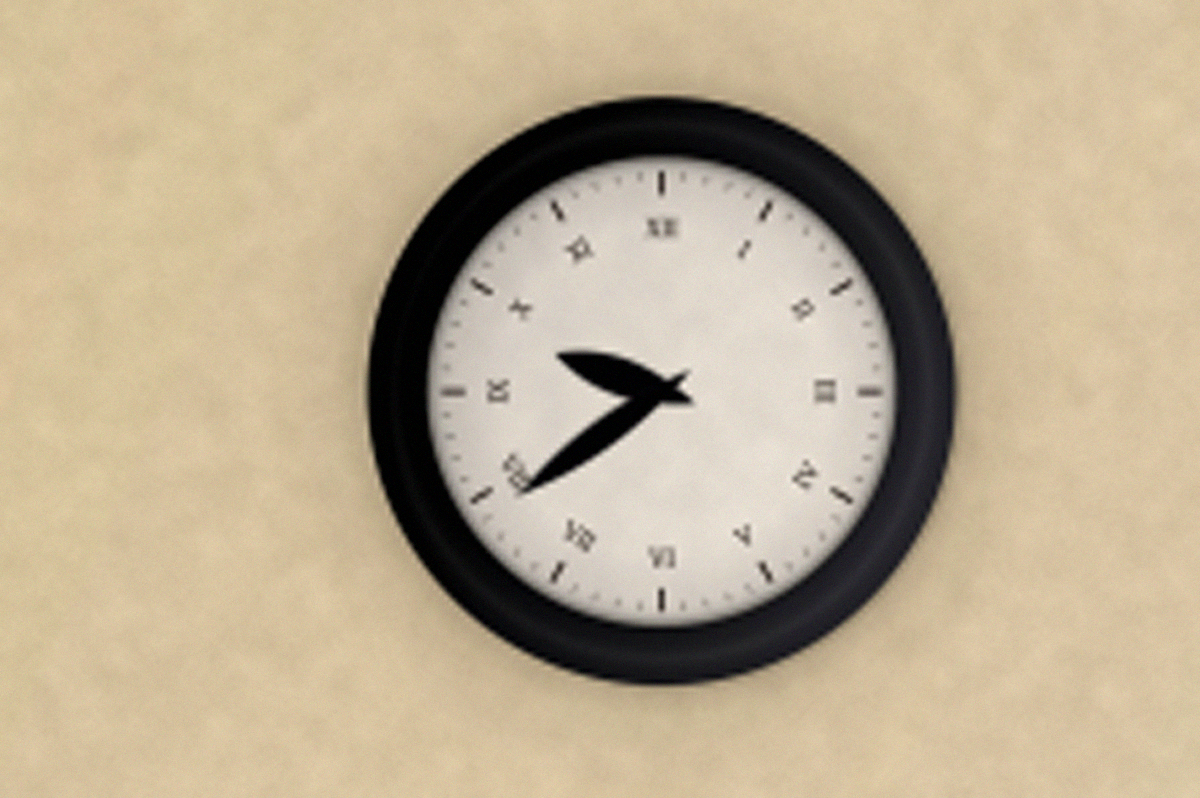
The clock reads 9.39
